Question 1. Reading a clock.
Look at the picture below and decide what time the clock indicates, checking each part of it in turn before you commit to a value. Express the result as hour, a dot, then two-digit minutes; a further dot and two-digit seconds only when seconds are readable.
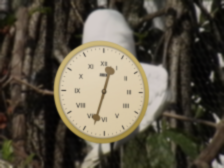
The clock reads 12.33
